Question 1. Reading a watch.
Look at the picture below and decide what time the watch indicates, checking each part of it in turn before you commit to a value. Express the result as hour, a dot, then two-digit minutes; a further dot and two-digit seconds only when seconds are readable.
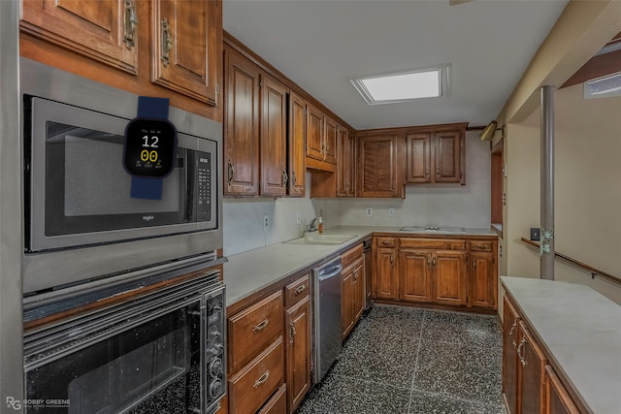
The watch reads 12.00
